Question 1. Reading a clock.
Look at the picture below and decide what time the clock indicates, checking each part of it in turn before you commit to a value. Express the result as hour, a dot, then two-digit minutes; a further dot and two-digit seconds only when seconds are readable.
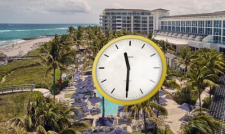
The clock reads 11.30
